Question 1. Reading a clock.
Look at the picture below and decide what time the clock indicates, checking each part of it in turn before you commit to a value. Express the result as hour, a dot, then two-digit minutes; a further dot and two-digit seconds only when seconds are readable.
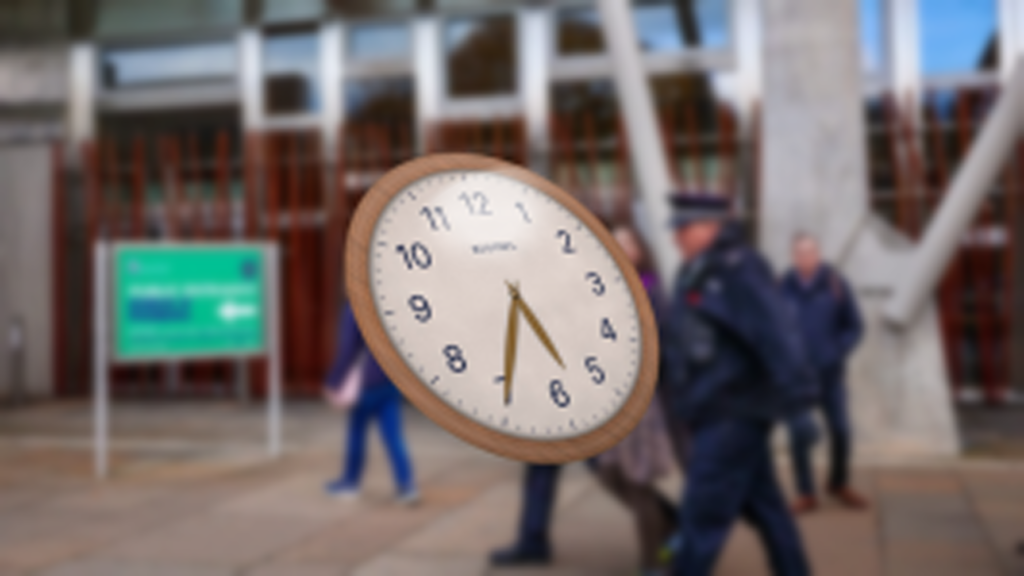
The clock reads 5.35
